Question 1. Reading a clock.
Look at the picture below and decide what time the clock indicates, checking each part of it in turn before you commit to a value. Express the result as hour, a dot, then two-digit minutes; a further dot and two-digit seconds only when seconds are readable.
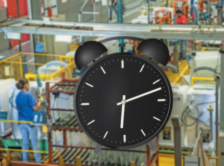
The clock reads 6.12
